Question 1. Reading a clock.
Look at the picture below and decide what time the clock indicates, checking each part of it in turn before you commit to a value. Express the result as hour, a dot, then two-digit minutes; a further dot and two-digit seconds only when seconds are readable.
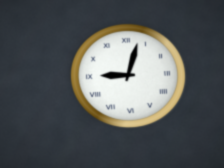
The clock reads 9.03
